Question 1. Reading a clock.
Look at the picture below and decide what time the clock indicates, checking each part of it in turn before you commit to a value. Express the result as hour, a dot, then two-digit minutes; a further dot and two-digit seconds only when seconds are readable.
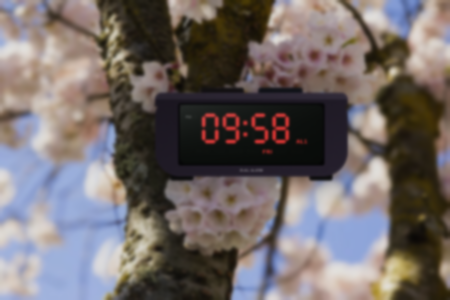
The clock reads 9.58
